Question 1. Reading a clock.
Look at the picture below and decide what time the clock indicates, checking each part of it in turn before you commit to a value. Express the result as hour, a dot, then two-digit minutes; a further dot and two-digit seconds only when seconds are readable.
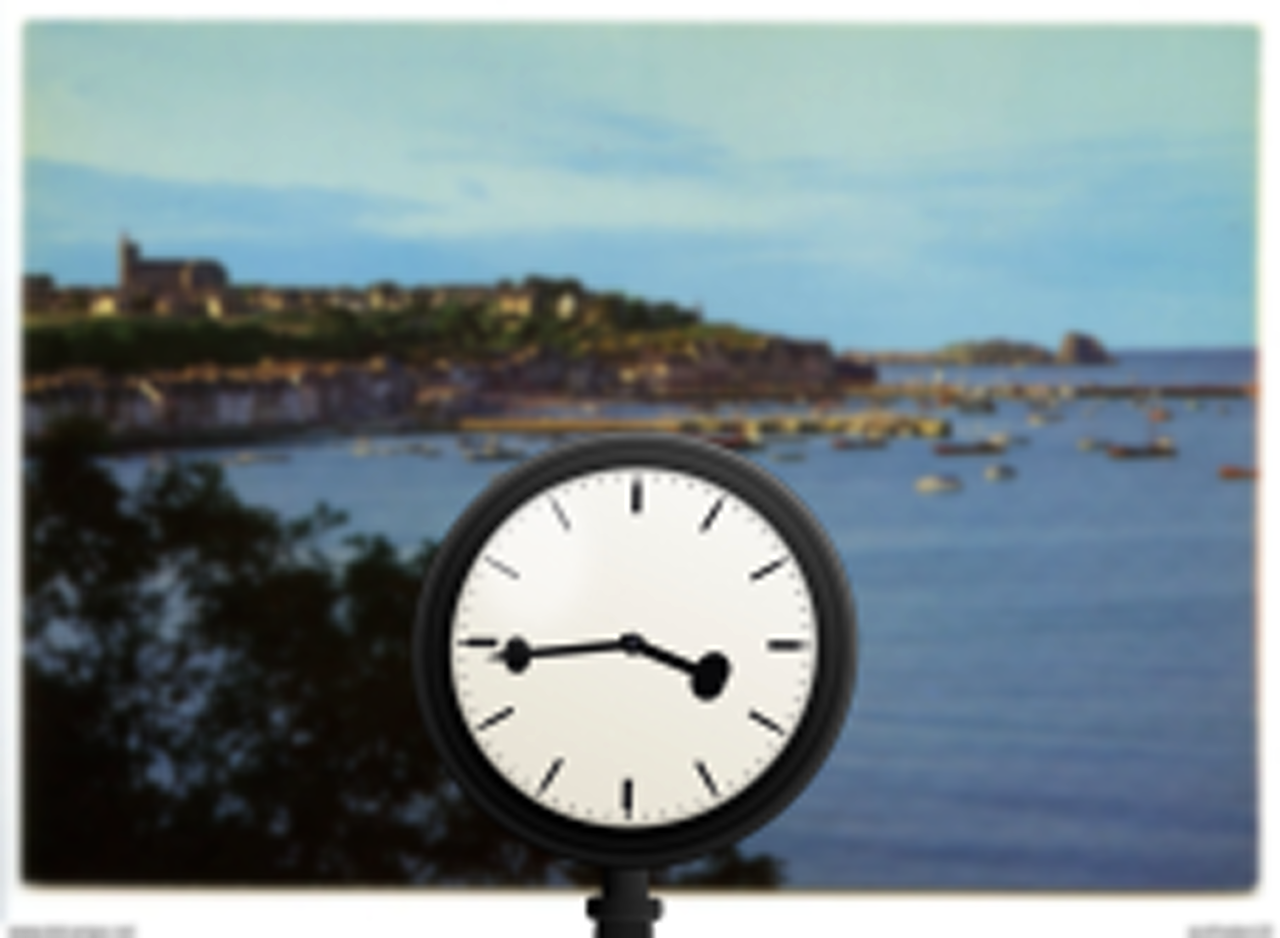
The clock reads 3.44
